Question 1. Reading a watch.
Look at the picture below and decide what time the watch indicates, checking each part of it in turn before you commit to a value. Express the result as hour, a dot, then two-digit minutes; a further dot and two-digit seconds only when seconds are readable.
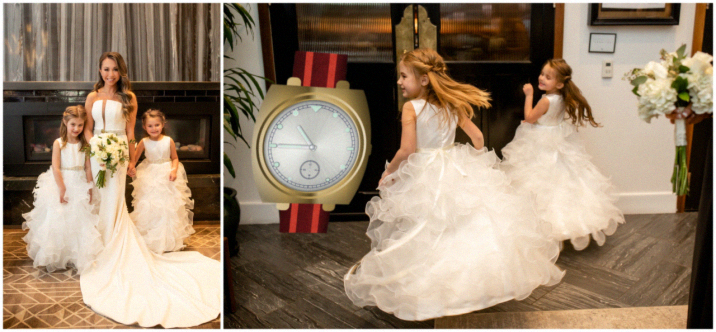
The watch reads 10.45
